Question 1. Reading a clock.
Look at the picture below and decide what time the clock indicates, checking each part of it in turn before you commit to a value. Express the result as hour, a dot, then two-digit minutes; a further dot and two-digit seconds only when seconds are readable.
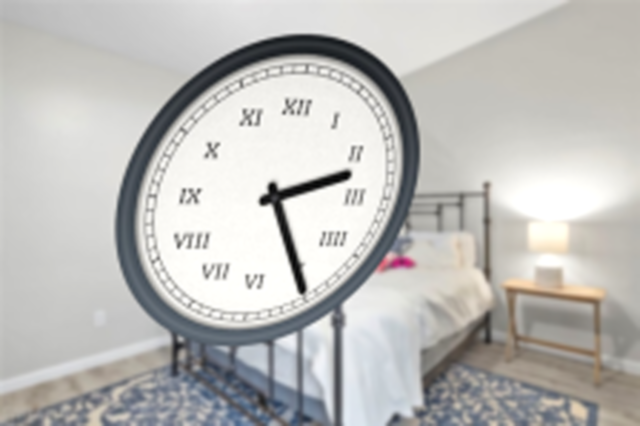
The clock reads 2.25
